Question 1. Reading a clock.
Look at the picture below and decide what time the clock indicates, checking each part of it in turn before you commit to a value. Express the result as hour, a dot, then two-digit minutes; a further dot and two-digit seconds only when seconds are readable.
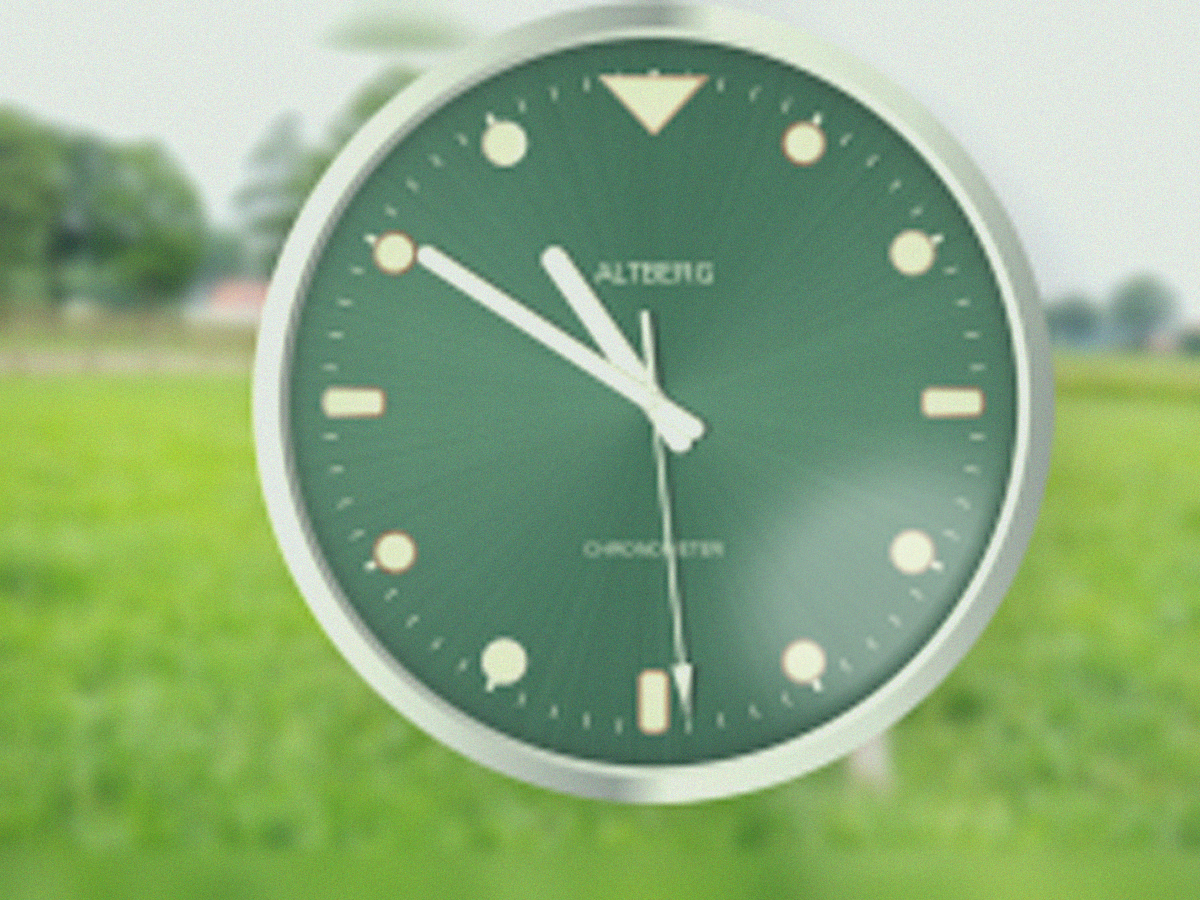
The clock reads 10.50.29
